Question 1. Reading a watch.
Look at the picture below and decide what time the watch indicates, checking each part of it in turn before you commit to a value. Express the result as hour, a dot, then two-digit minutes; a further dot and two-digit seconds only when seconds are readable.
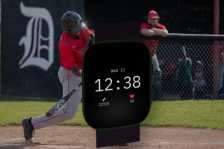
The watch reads 12.38
